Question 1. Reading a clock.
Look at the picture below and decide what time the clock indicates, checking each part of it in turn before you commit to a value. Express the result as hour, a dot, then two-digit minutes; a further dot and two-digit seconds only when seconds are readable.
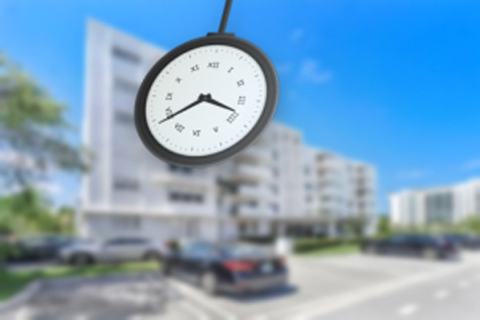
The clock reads 3.39
